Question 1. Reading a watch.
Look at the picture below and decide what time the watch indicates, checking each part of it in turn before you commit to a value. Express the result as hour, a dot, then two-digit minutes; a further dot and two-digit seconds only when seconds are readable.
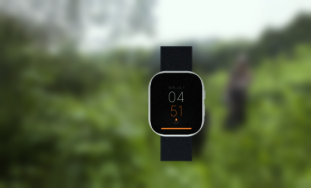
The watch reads 4.51
